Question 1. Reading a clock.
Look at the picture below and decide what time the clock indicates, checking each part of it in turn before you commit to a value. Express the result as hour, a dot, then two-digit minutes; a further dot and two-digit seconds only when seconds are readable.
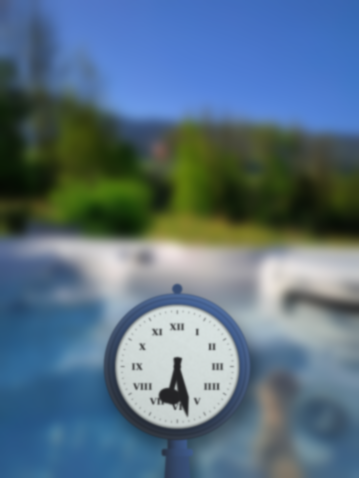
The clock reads 6.28
